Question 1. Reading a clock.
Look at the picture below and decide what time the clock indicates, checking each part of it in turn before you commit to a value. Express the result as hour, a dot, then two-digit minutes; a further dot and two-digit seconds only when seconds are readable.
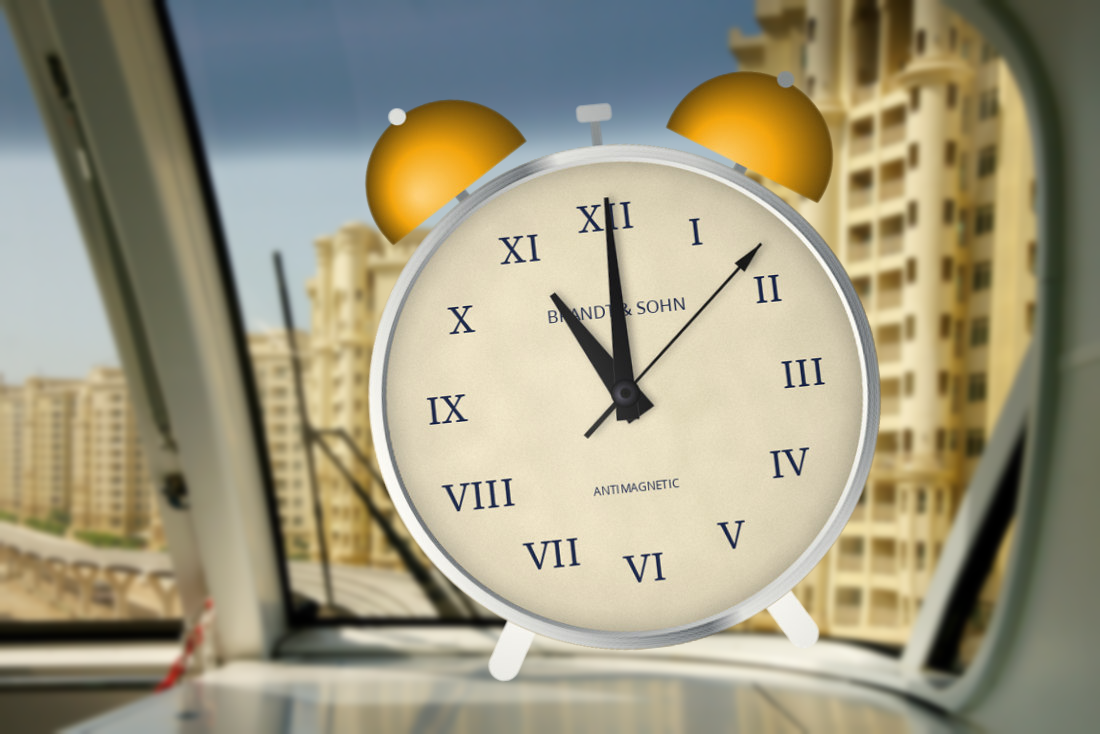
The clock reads 11.00.08
